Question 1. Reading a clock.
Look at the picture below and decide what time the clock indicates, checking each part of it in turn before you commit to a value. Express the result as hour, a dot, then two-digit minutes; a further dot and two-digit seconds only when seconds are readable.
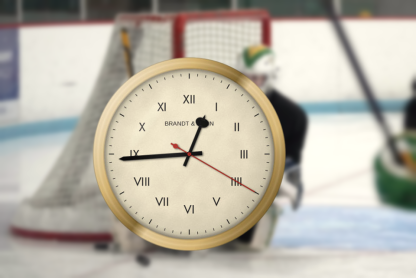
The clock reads 12.44.20
